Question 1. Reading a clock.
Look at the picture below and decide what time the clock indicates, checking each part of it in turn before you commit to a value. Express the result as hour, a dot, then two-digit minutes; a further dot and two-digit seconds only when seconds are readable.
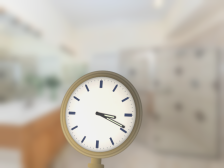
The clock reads 3.19
